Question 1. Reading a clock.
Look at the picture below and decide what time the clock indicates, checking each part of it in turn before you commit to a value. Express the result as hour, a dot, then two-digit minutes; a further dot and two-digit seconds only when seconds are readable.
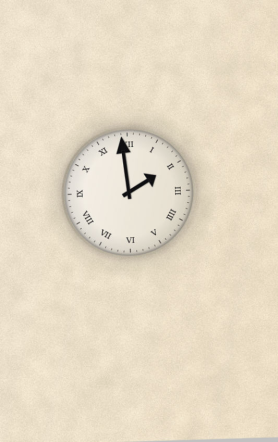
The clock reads 1.59
